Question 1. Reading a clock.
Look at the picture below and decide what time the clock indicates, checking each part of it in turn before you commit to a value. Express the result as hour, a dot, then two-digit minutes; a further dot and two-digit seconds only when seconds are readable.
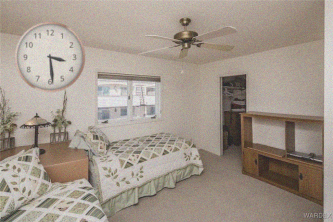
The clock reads 3.29
